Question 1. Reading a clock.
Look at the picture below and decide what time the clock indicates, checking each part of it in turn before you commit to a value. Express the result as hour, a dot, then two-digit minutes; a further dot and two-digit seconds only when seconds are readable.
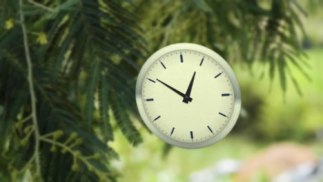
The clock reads 12.51
